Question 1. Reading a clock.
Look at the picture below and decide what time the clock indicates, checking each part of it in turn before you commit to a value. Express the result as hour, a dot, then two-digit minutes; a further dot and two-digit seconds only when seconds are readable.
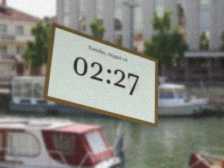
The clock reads 2.27
